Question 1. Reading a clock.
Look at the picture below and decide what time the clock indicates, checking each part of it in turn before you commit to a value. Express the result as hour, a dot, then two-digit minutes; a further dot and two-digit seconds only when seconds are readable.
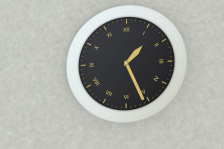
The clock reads 1.26
